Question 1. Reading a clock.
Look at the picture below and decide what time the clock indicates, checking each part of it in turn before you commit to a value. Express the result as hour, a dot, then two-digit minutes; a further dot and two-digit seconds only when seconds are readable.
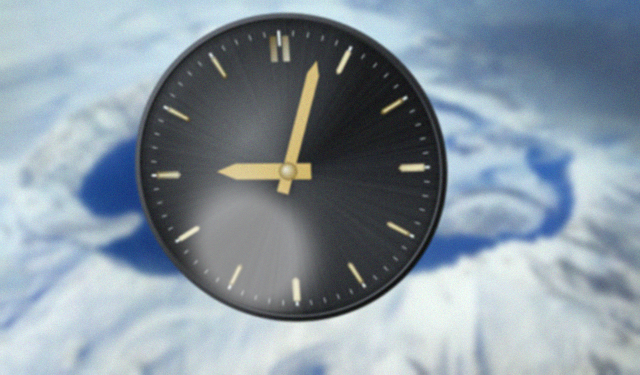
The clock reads 9.03
